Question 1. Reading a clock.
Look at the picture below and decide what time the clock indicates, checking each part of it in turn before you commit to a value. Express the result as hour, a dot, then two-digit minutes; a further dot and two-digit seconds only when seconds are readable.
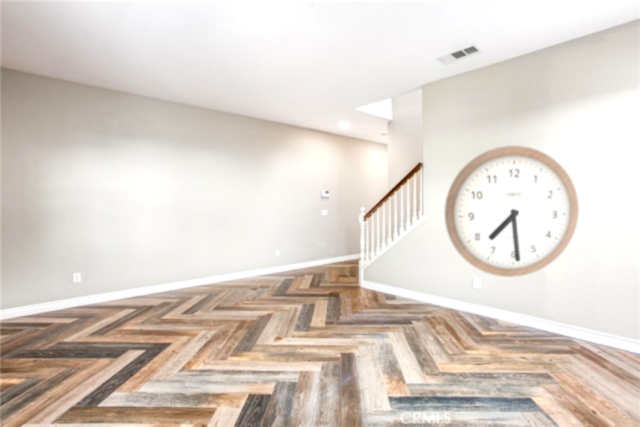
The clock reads 7.29
